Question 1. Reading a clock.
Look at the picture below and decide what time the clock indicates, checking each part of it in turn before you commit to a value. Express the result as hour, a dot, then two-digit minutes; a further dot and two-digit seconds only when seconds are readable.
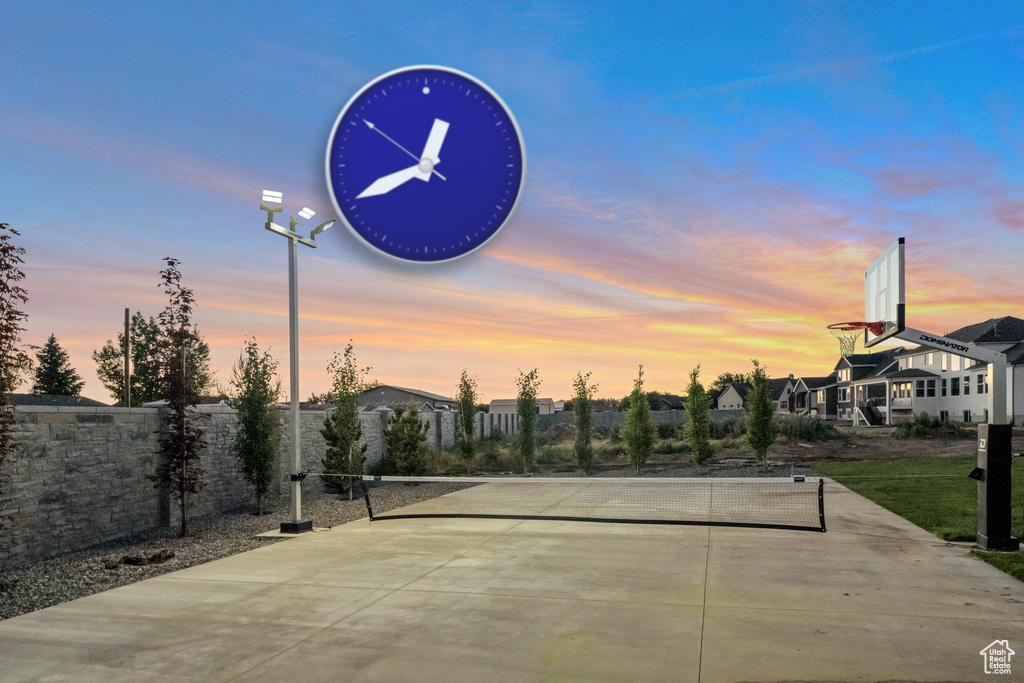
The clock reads 12.40.51
